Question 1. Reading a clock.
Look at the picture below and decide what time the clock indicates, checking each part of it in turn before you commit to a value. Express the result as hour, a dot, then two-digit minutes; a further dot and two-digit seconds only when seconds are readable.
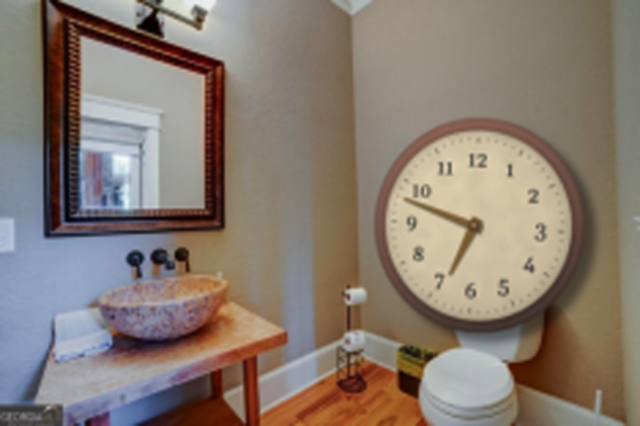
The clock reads 6.48
